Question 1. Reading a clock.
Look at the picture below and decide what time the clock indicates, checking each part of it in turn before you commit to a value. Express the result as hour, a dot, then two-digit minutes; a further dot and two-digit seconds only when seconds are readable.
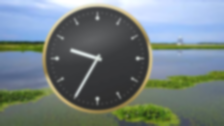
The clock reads 9.35
